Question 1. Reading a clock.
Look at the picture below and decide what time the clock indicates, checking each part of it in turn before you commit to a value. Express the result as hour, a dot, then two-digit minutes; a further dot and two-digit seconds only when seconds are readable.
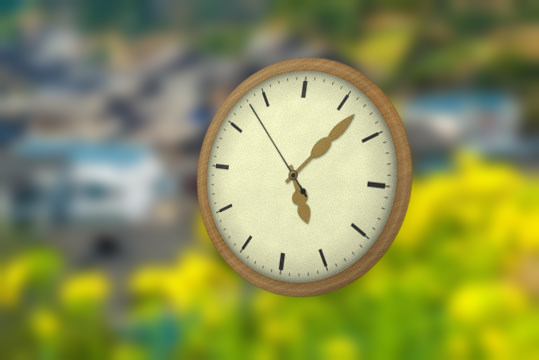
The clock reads 5.06.53
